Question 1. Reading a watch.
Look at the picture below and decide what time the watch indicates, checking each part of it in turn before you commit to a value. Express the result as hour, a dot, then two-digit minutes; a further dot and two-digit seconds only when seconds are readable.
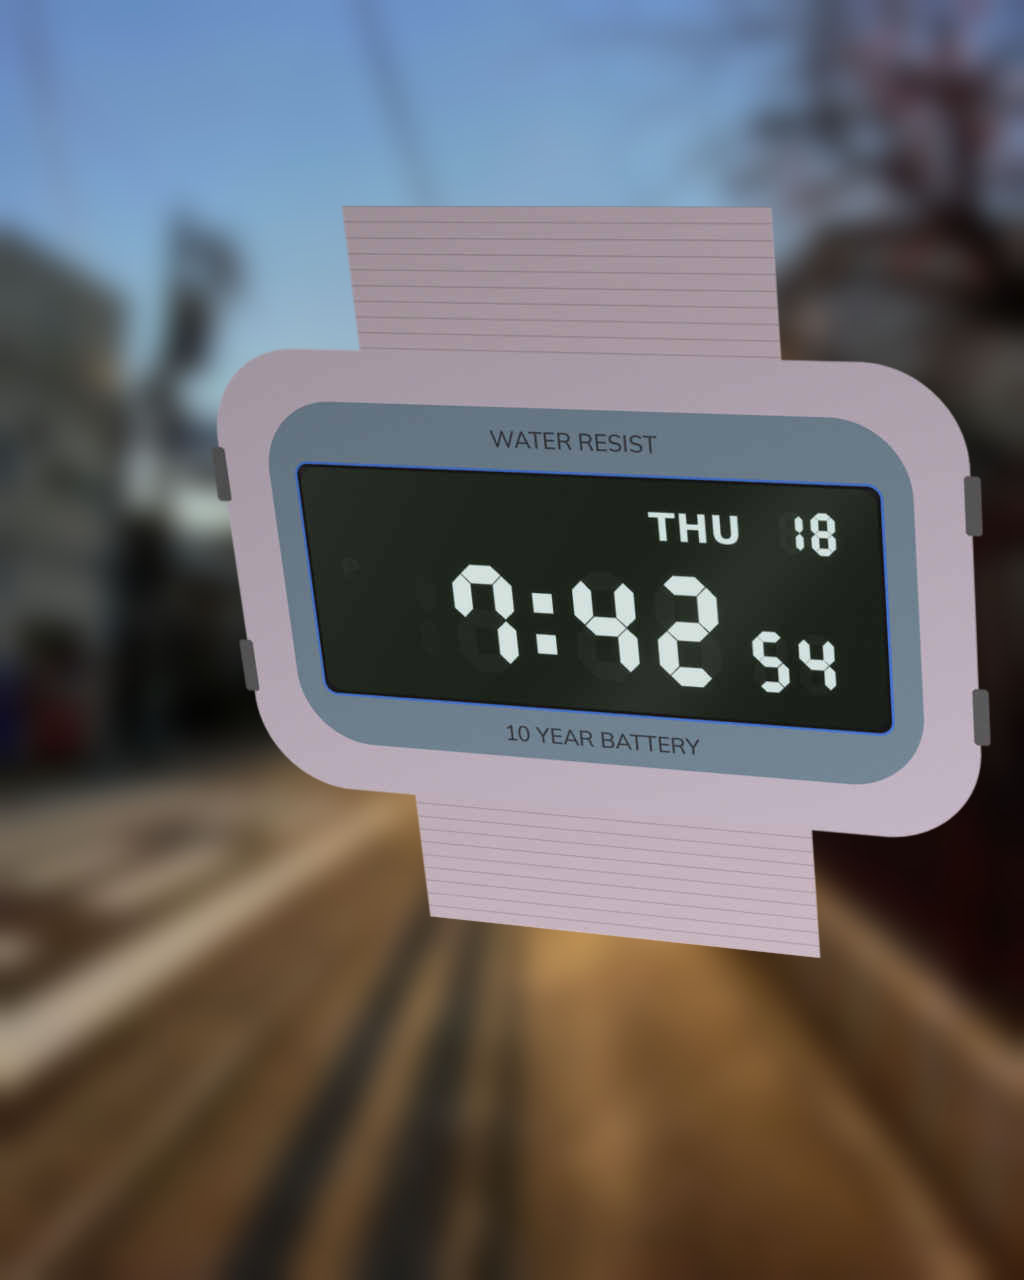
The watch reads 7.42.54
